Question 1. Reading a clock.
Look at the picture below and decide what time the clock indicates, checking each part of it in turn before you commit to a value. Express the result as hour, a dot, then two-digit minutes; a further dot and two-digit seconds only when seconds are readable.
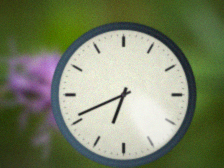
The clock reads 6.41
